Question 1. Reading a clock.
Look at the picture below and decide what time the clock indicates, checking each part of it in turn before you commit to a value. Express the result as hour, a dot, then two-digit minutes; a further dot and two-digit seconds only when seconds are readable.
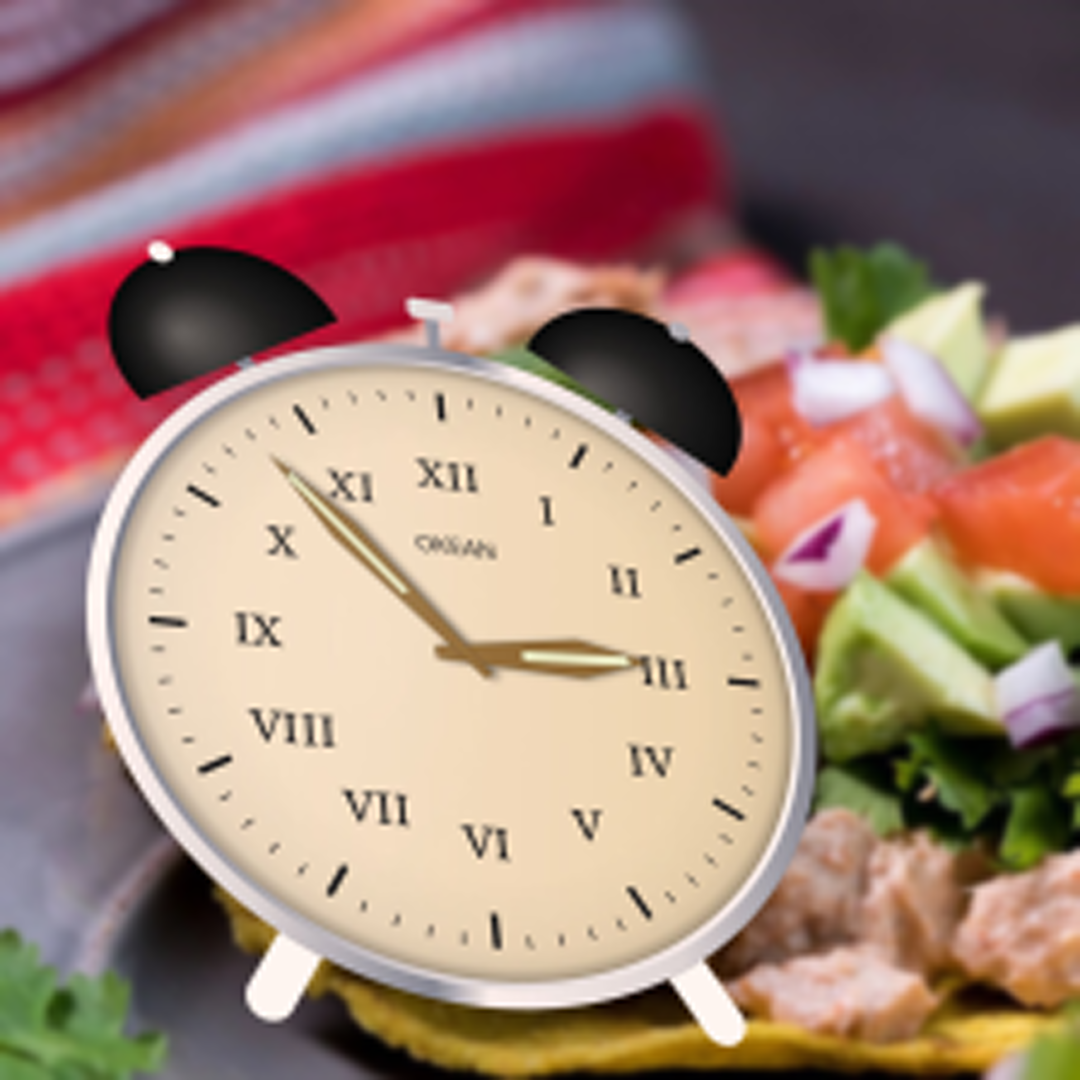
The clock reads 2.53
